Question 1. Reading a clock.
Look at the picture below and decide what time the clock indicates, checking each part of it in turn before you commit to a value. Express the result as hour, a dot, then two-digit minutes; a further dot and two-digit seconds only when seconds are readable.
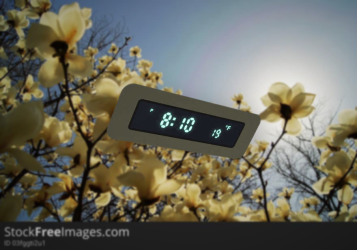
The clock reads 8.10
